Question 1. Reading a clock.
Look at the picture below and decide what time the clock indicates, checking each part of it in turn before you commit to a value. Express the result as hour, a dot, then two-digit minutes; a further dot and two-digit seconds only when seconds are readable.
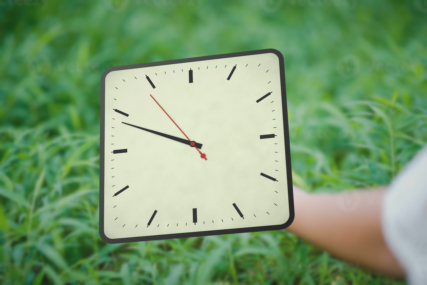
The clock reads 9.48.54
